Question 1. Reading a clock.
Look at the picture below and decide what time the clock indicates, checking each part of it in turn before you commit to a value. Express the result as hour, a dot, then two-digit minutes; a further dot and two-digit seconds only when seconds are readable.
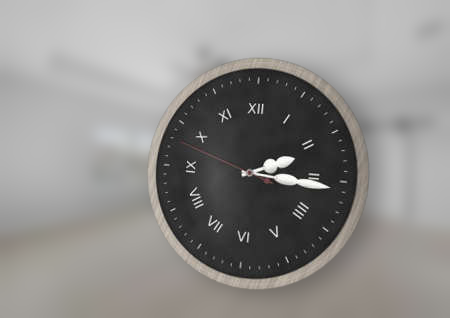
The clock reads 2.15.48
